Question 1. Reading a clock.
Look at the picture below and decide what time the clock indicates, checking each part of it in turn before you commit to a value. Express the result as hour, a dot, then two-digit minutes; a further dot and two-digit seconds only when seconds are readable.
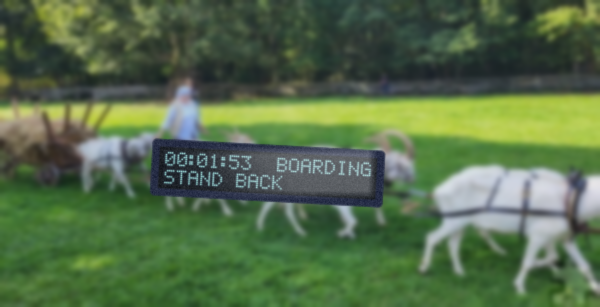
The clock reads 0.01.53
